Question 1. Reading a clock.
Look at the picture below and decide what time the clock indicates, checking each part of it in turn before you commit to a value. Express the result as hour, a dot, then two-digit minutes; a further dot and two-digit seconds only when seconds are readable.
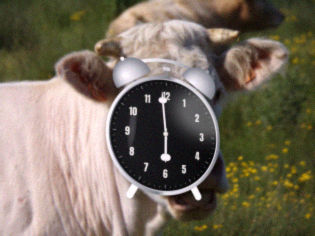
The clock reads 5.59
